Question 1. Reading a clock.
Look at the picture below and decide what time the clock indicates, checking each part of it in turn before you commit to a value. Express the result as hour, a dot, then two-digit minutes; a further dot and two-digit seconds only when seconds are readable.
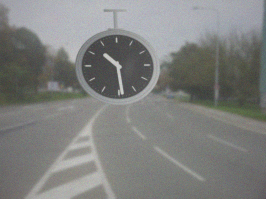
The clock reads 10.29
